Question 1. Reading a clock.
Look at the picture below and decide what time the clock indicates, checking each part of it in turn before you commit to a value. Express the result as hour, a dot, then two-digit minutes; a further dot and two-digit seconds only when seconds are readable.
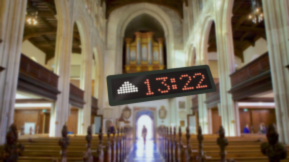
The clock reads 13.22
